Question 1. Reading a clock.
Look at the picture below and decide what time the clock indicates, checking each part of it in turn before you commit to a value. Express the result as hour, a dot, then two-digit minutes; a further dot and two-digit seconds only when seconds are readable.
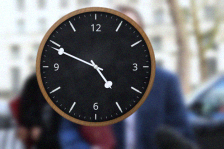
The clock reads 4.49
